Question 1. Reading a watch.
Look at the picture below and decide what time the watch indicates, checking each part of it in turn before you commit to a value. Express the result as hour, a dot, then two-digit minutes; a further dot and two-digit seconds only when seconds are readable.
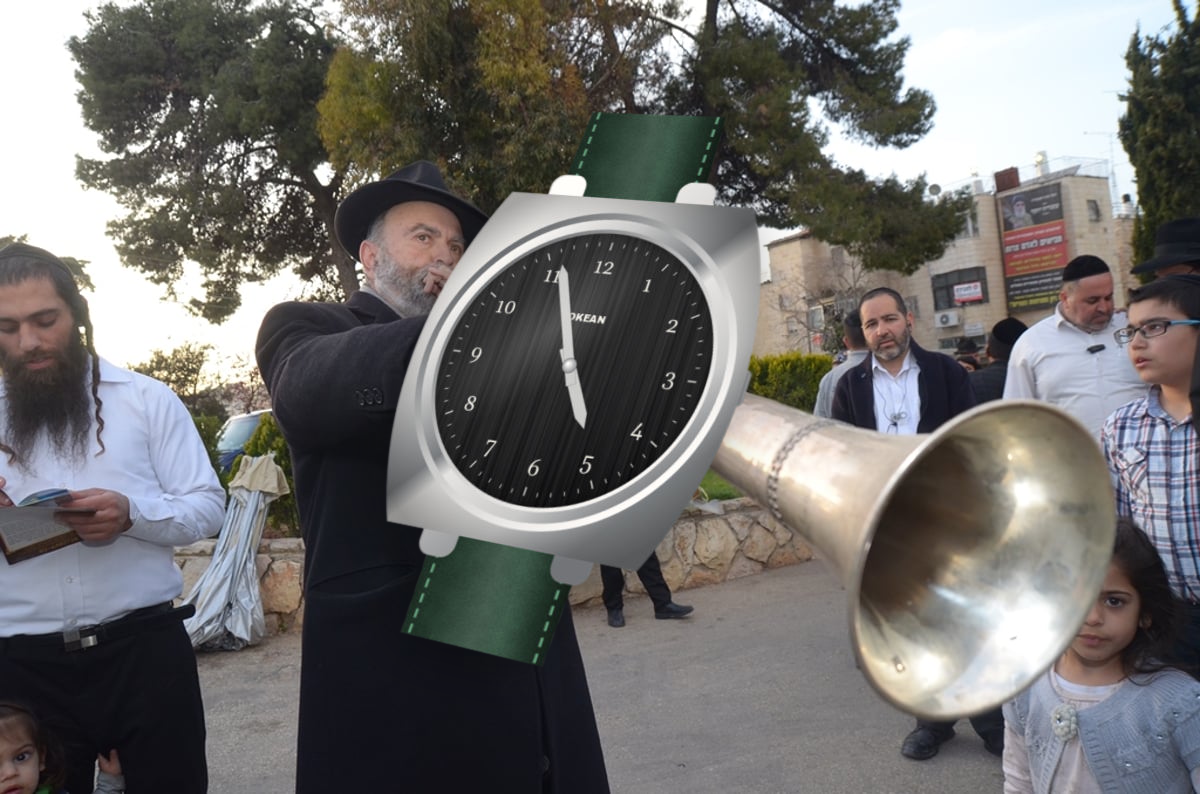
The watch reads 4.56
